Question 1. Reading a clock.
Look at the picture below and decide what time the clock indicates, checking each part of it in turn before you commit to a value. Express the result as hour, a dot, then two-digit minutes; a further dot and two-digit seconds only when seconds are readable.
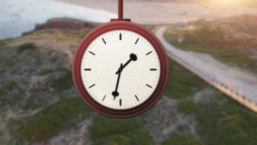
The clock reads 1.32
